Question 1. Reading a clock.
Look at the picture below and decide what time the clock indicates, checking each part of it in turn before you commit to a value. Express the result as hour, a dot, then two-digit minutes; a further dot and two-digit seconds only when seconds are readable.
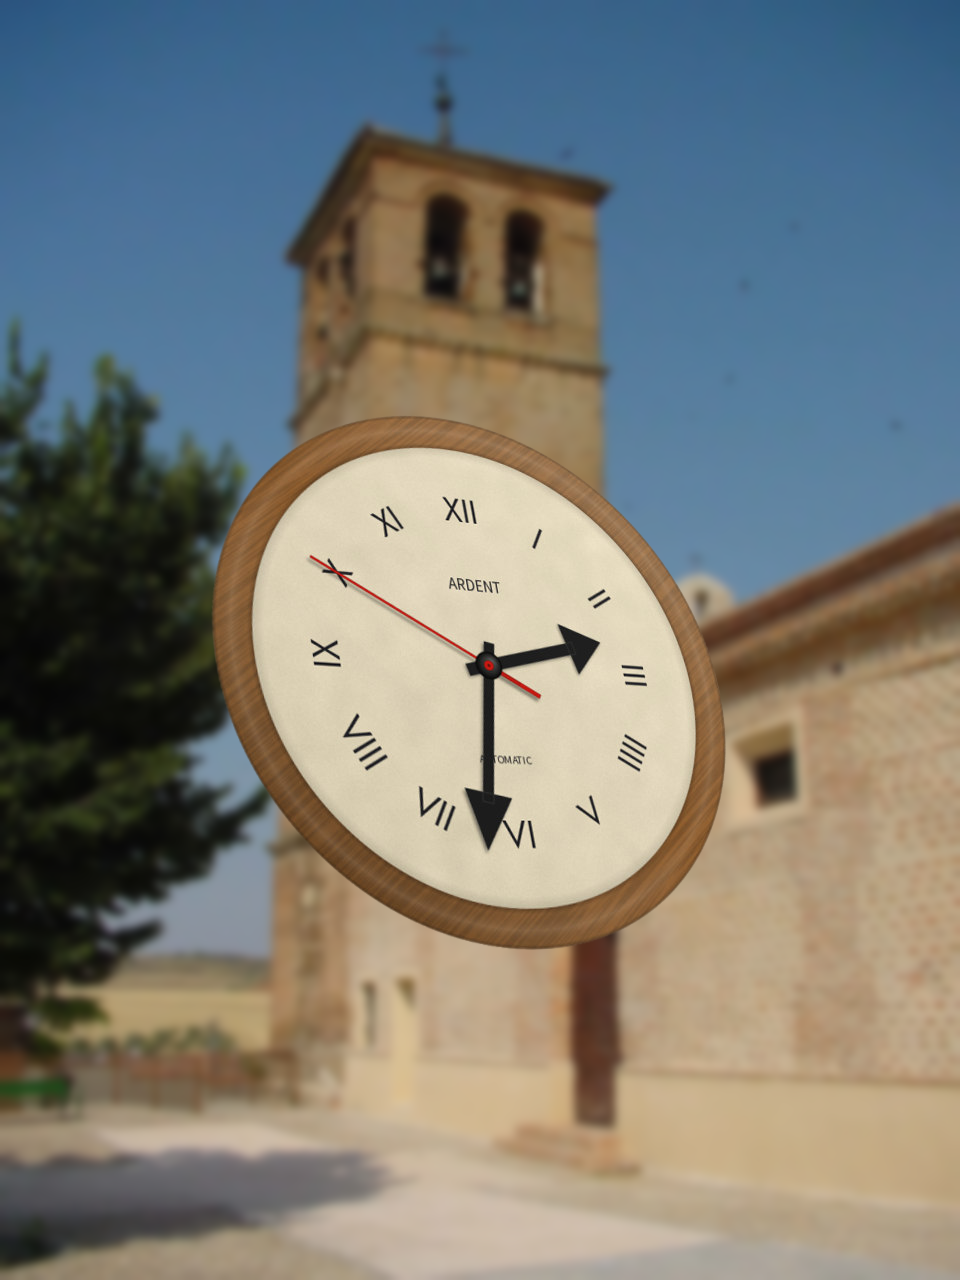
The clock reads 2.31.50
